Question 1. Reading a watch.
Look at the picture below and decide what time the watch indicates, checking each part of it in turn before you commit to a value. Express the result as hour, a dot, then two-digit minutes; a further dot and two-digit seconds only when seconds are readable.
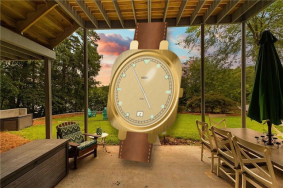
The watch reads 4.54
